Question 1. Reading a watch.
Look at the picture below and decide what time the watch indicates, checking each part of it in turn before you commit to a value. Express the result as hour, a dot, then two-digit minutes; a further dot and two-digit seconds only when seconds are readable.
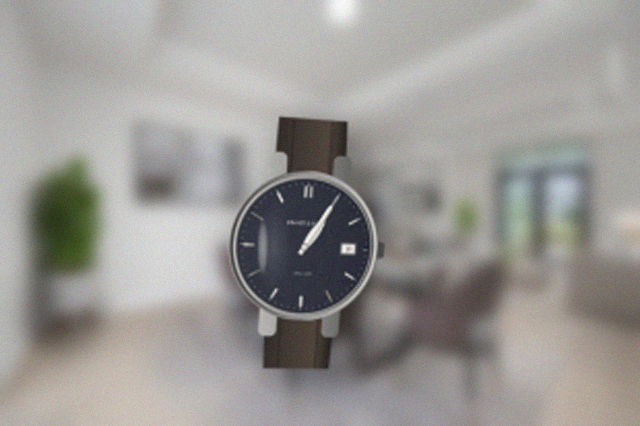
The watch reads 1.05
